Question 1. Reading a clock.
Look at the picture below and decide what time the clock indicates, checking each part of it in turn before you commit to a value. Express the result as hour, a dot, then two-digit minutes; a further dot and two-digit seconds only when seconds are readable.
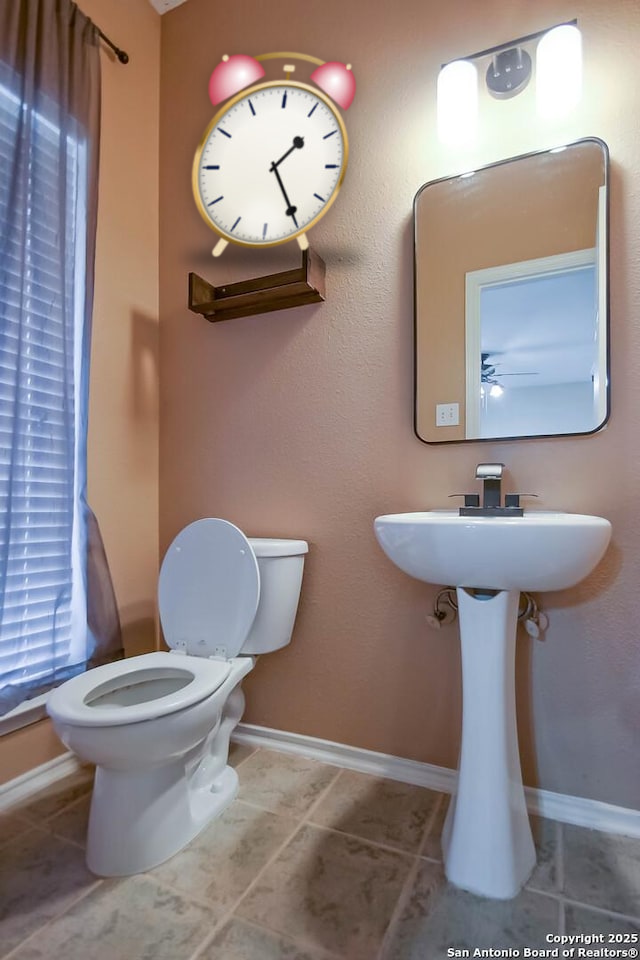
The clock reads 1.25
